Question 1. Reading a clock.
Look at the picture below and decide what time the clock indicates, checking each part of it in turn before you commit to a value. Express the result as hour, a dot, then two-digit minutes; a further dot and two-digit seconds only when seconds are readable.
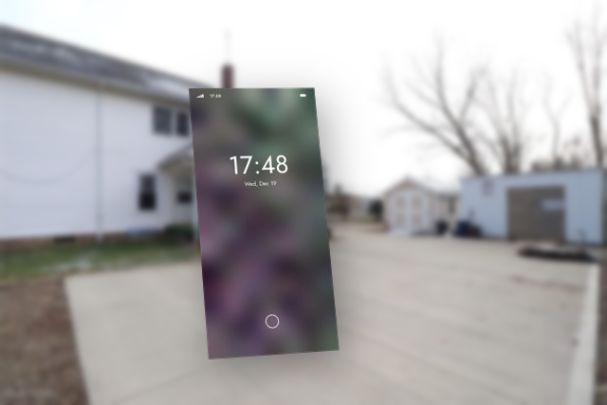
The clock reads 17.48
